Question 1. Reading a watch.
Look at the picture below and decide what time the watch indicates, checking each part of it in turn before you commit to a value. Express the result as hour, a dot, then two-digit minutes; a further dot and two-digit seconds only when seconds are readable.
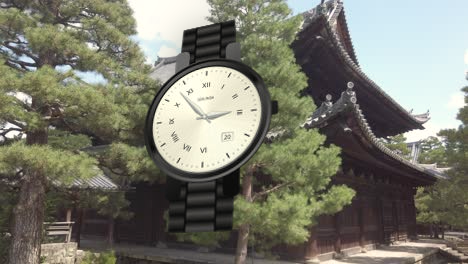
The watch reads 2.53
